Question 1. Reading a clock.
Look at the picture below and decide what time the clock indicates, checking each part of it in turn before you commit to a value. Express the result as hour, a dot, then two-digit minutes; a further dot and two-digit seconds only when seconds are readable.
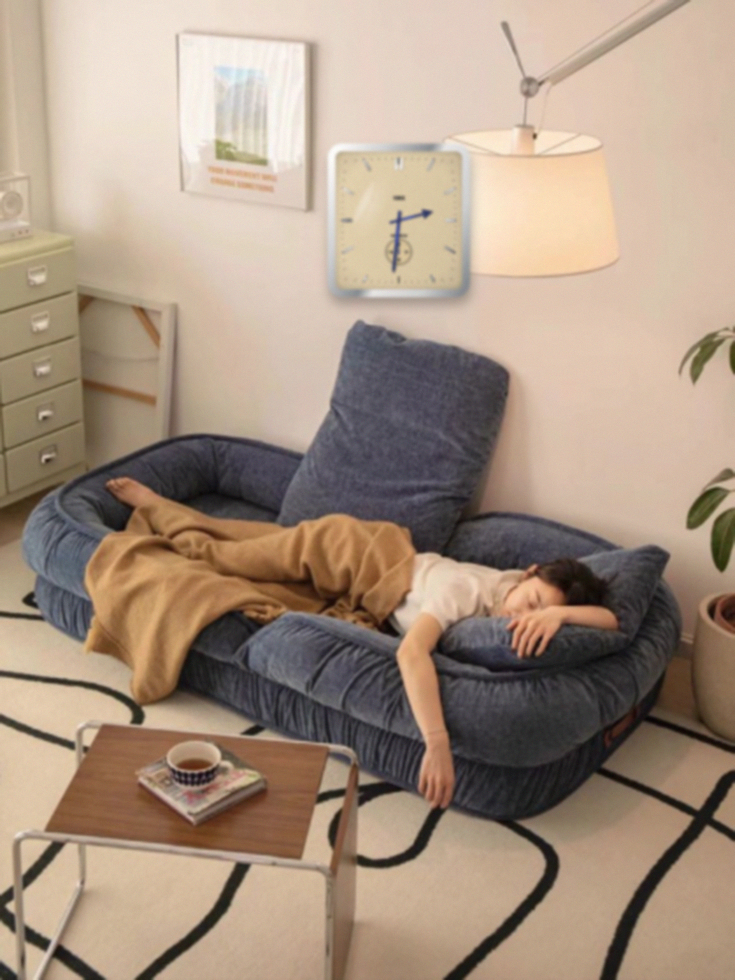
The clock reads 2.31
